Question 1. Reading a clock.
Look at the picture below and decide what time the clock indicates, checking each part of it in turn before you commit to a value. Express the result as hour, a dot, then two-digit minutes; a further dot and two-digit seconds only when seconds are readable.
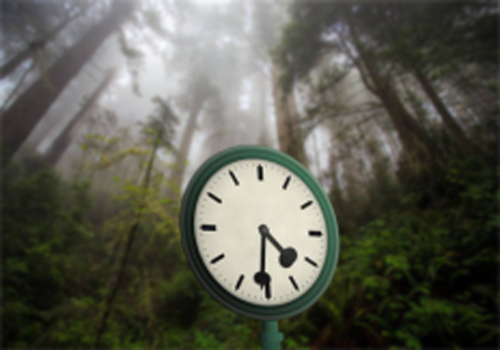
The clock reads 4.31
